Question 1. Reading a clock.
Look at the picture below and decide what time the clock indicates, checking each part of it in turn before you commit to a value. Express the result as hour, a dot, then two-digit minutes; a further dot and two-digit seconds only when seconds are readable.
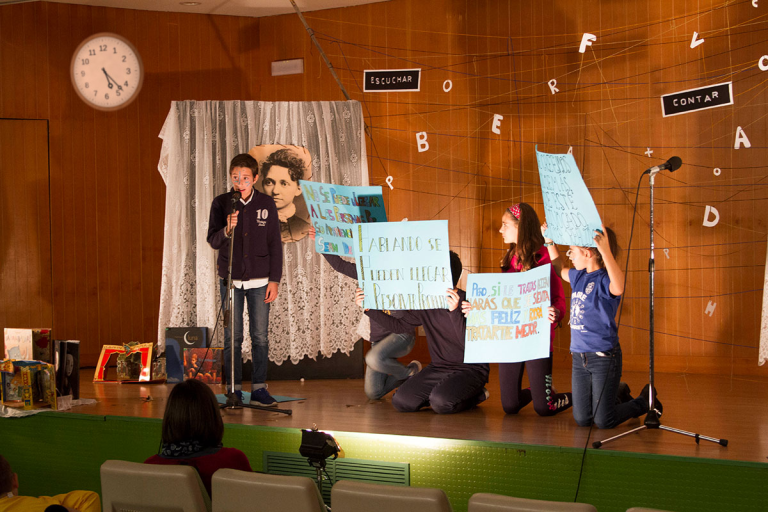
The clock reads 5.23
